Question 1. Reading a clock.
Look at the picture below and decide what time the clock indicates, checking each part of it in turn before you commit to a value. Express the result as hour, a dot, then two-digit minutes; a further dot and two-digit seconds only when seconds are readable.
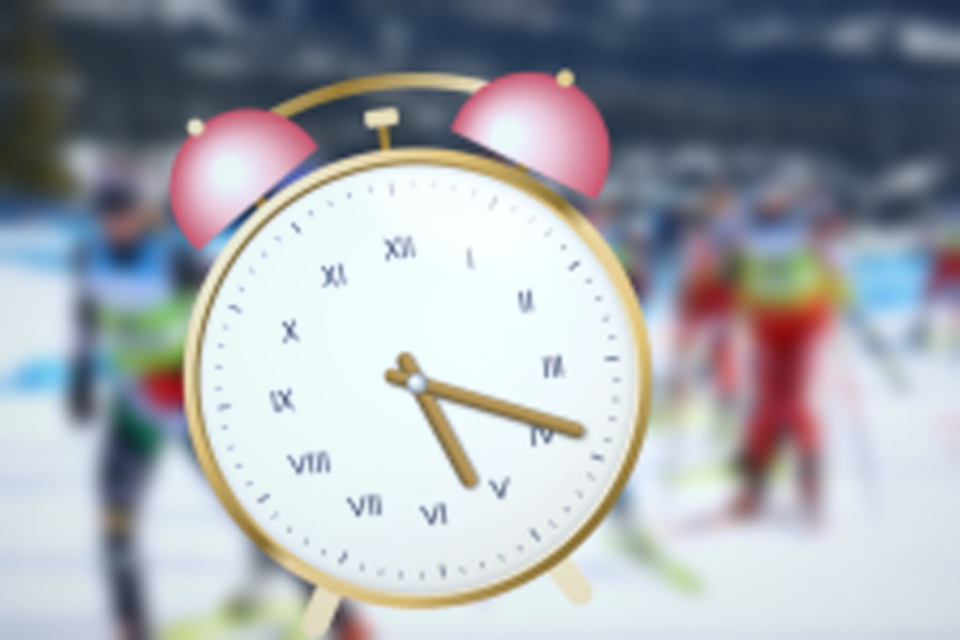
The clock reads 5.19
